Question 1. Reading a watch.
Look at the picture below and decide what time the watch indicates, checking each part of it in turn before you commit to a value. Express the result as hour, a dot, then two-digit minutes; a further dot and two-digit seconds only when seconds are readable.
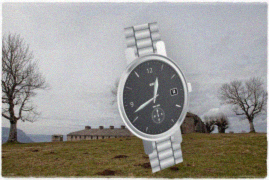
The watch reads 12.42
